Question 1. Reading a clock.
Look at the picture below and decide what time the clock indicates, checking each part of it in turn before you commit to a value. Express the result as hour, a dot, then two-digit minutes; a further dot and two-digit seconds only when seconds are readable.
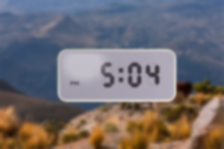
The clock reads 5.04
